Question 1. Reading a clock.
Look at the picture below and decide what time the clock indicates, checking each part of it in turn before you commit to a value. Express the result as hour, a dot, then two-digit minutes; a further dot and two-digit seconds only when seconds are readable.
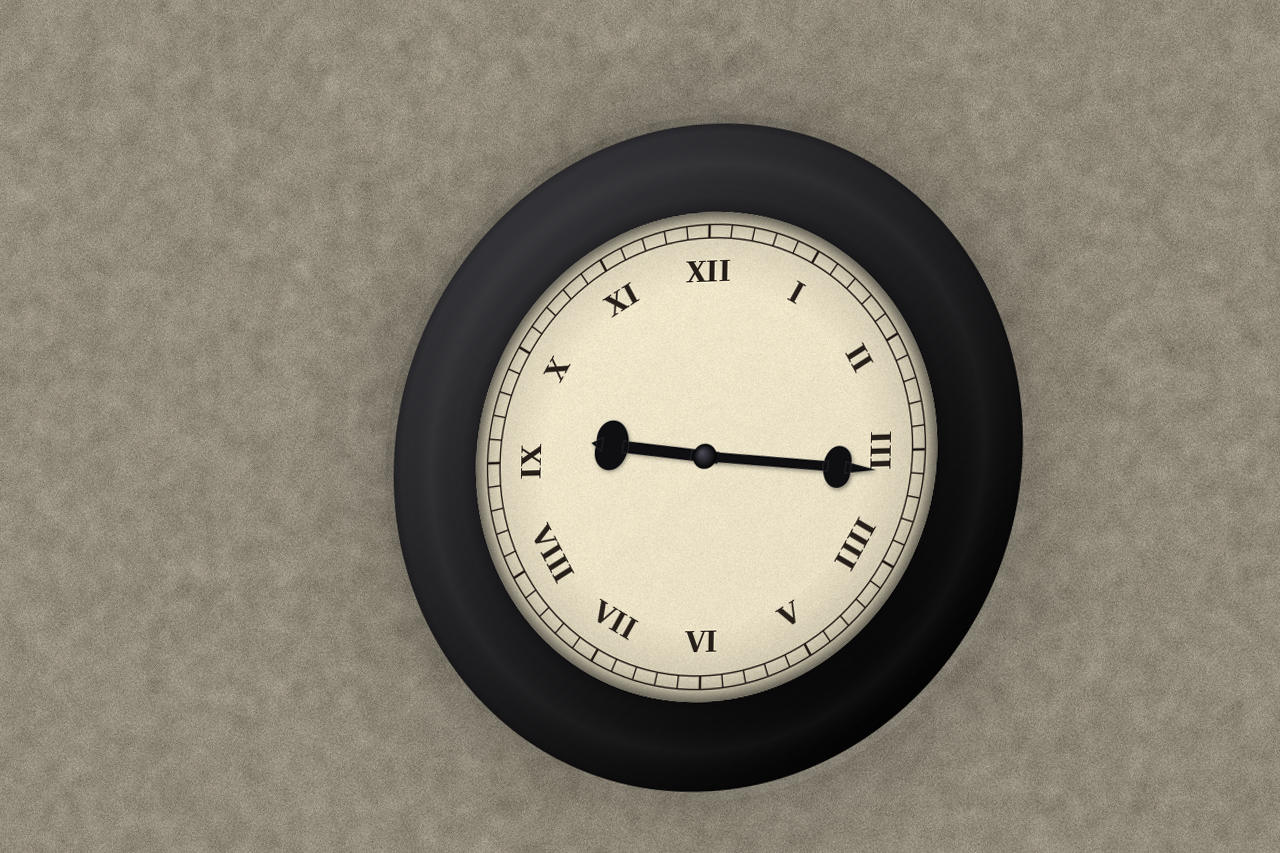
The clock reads 9.16
